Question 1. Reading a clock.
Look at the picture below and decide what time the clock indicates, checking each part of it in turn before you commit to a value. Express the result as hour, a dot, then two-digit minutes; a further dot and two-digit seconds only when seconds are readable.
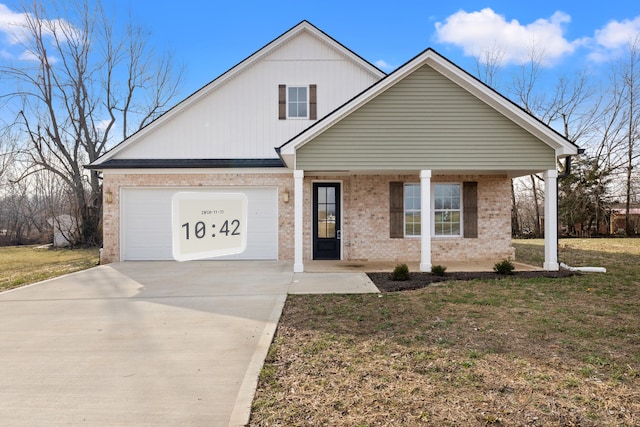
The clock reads 10.42
